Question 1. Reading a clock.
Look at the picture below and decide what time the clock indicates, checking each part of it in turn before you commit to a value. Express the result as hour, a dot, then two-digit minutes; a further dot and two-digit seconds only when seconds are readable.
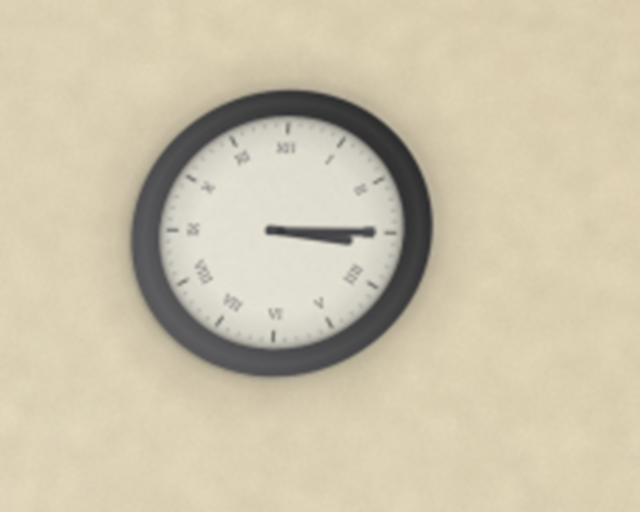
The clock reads 3.15
